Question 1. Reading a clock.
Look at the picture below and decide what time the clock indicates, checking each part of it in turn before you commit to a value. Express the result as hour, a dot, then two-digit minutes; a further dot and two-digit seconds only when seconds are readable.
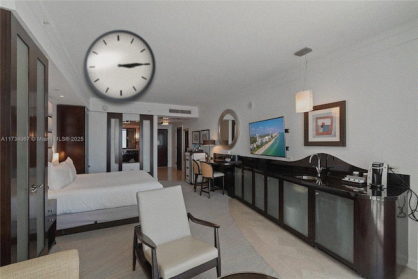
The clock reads 3.15
